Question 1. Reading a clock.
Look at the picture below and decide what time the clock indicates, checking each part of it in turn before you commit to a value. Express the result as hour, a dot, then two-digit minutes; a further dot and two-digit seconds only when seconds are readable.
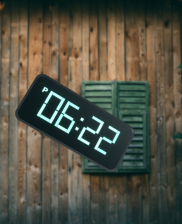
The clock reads 6.22
